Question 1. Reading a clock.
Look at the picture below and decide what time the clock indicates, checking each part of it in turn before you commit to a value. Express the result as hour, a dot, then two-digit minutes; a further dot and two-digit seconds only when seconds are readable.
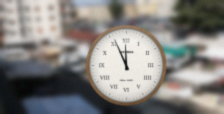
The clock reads 11.56
